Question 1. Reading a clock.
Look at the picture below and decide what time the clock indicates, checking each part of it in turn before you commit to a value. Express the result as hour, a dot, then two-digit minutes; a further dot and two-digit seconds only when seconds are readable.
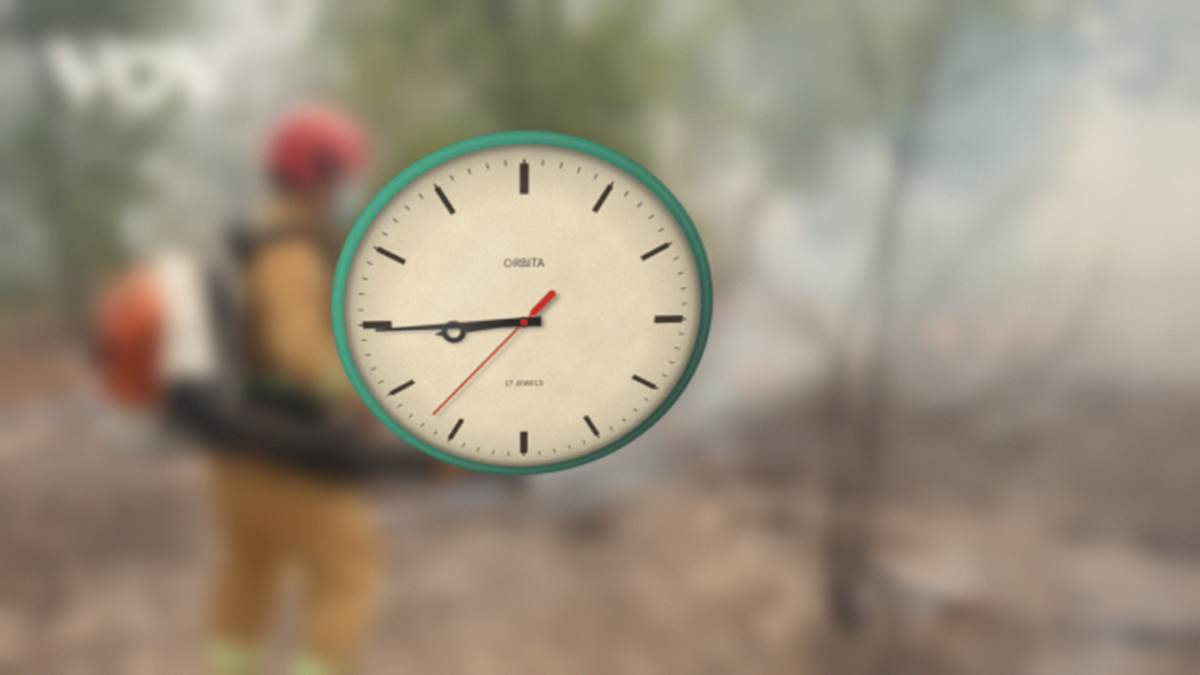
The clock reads 8.44.37
